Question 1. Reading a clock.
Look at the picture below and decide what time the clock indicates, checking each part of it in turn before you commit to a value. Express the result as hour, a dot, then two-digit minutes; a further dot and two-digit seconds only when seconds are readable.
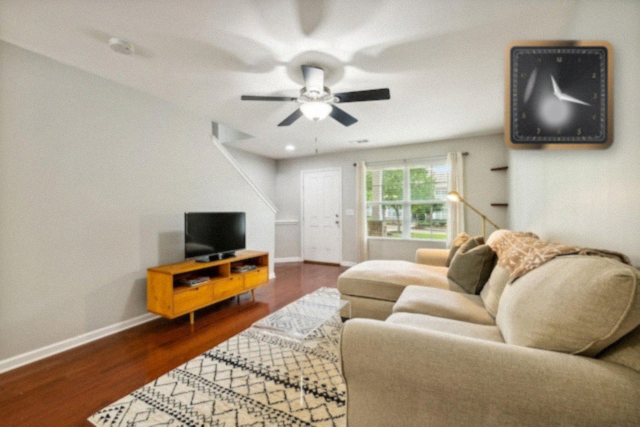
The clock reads 11.18
